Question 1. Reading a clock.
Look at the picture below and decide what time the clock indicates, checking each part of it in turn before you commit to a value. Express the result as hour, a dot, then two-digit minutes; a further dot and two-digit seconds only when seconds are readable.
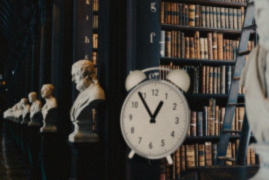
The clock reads 12.54
